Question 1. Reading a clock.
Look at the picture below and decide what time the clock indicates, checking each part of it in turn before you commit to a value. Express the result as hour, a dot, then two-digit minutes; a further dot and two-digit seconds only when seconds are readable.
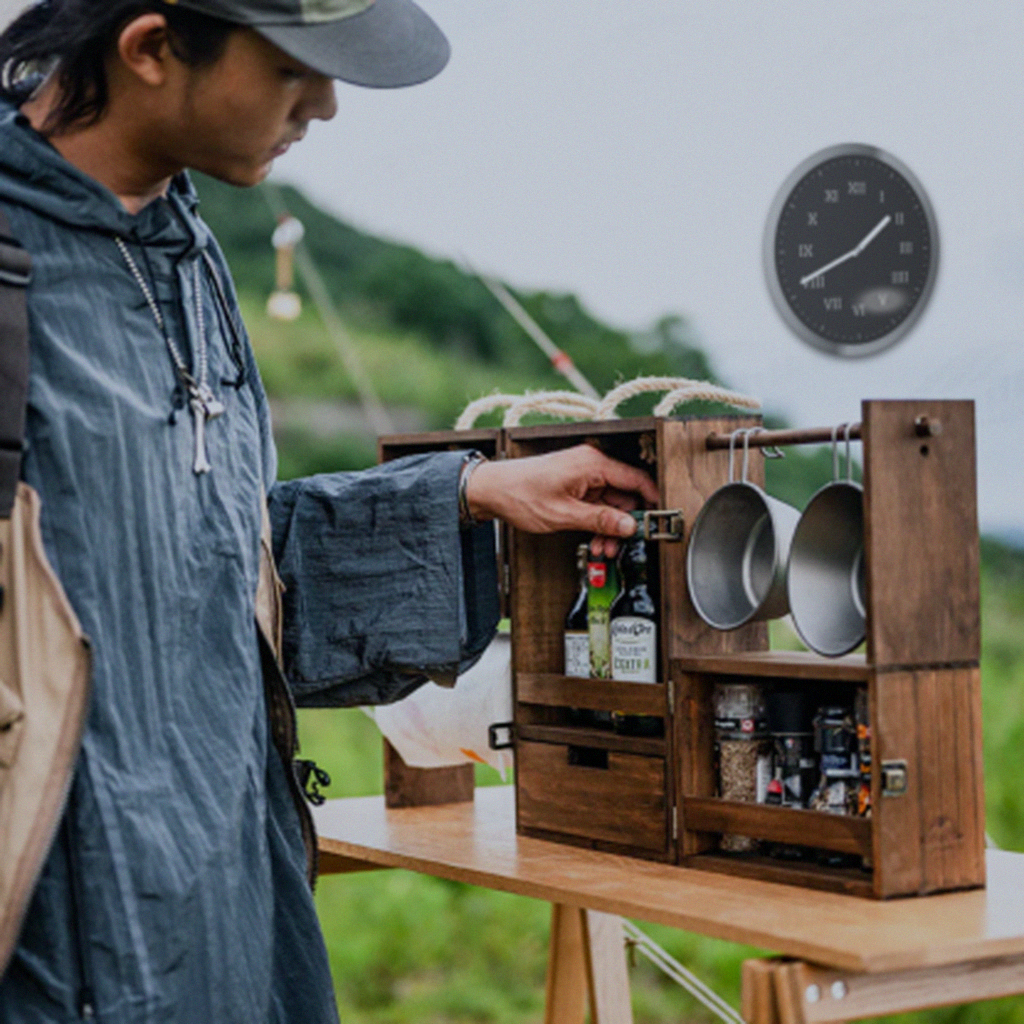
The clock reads 1.41
